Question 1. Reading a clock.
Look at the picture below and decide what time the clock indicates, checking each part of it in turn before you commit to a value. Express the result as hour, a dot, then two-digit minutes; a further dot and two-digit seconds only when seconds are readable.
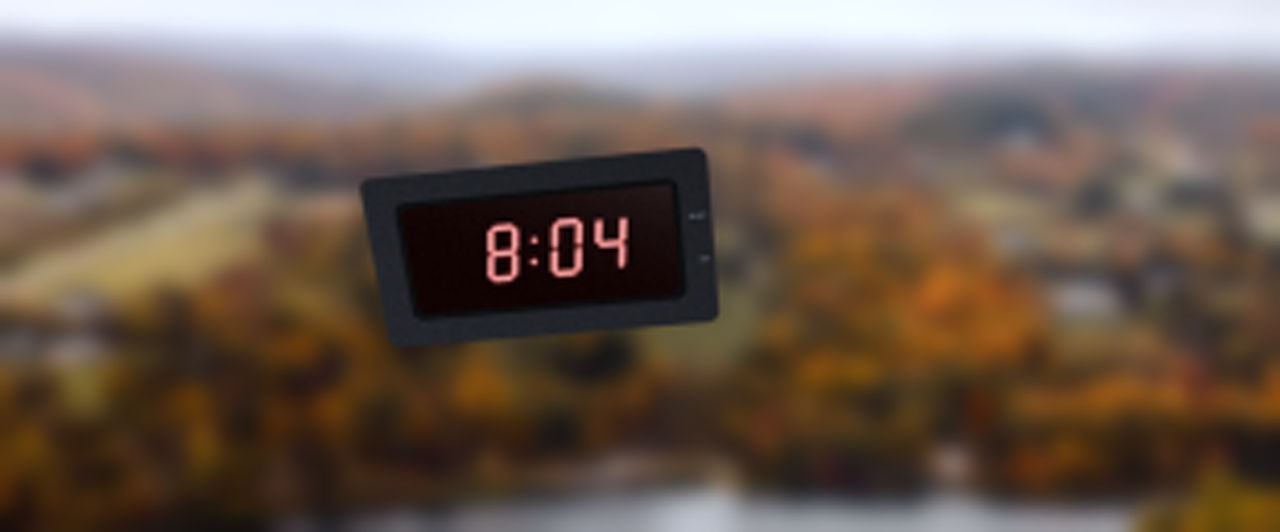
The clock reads 8.04
